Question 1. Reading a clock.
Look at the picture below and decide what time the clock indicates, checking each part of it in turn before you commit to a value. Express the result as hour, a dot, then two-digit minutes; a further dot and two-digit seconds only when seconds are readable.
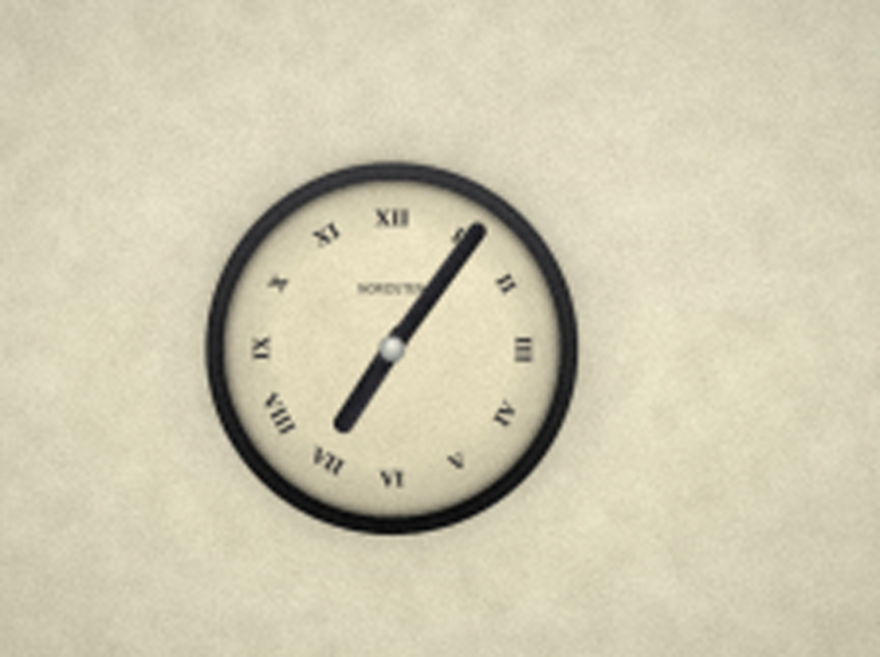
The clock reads 7.06
